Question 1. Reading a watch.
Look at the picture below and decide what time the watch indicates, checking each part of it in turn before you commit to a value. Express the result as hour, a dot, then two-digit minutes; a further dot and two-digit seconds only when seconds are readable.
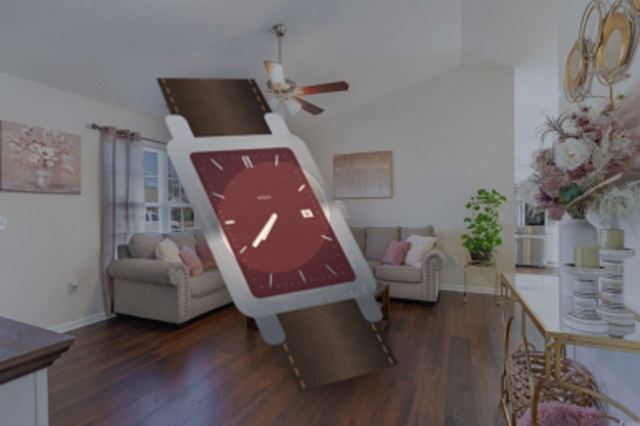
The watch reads 7.39
